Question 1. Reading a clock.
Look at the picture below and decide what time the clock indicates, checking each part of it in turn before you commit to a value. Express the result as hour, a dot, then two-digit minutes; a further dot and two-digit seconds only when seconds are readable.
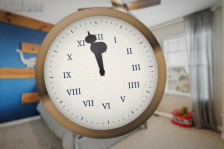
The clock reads 11.58
